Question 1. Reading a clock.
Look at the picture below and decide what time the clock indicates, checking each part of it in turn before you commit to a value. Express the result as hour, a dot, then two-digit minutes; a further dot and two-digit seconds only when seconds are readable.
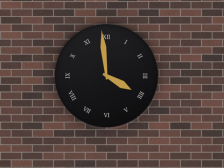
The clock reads 3.59
